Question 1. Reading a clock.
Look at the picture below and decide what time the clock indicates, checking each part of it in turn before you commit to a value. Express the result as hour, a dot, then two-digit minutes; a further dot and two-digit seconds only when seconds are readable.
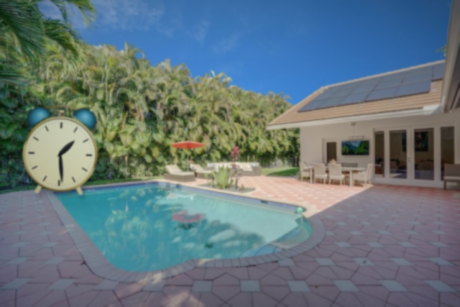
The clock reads 1.29
